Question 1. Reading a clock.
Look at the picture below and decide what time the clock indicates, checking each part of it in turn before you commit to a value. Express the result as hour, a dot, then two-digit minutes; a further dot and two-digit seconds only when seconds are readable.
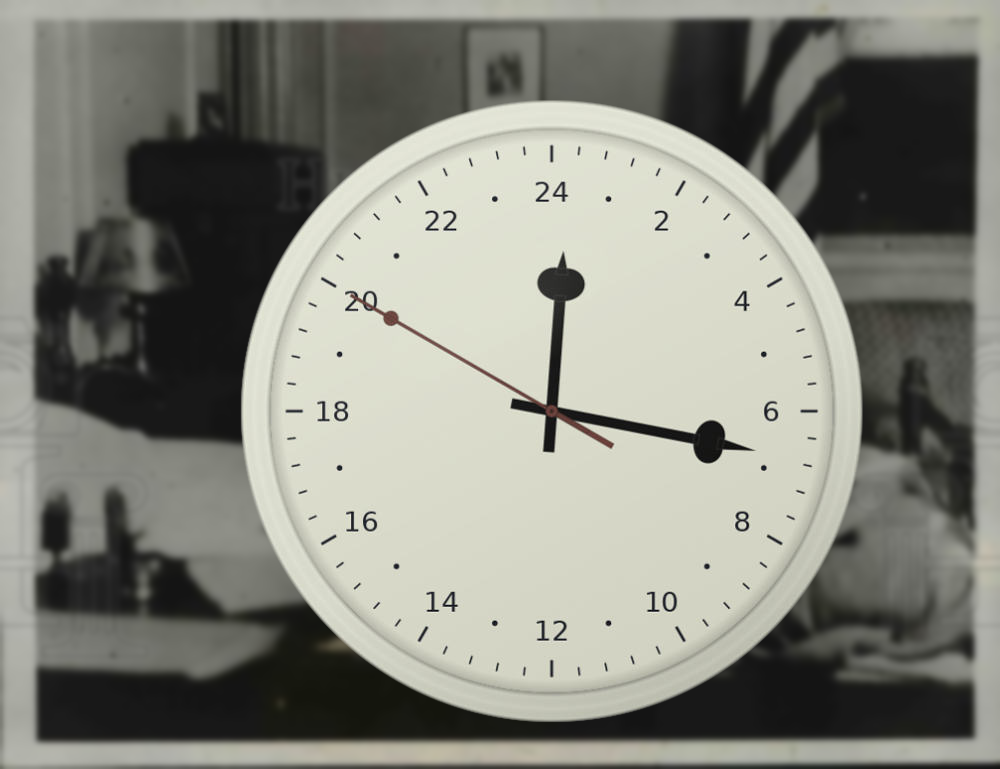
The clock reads 0.16.50
